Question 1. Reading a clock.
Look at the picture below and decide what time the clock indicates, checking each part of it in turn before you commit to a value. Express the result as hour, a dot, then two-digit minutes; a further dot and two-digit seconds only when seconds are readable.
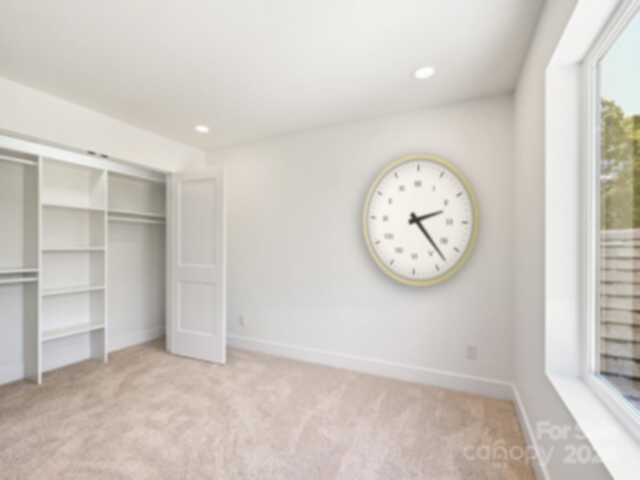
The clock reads 2.23
